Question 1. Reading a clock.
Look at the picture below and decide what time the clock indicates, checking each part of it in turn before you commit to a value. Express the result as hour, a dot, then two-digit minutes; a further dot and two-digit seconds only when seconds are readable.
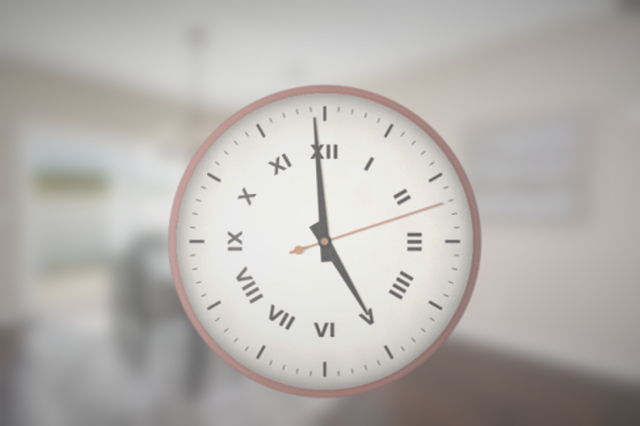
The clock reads 4.59.12
